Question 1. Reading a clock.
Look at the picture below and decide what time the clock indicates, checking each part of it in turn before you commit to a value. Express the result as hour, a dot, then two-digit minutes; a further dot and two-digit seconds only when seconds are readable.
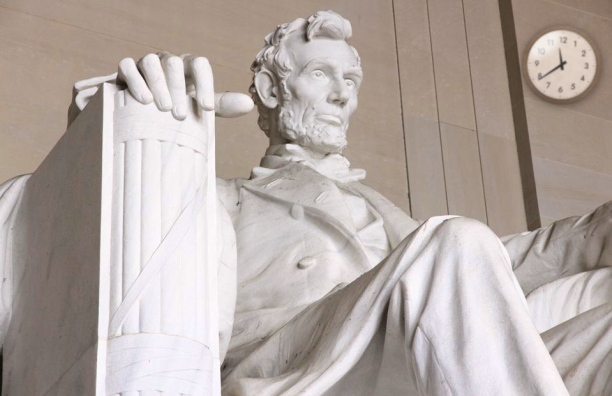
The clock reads 11.39
